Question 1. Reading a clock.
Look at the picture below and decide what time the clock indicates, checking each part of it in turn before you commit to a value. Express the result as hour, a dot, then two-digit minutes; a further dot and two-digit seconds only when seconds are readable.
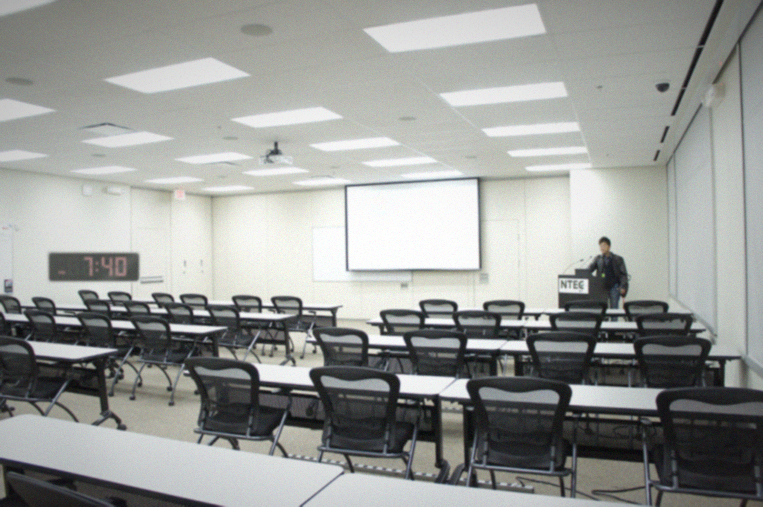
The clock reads 7.40
